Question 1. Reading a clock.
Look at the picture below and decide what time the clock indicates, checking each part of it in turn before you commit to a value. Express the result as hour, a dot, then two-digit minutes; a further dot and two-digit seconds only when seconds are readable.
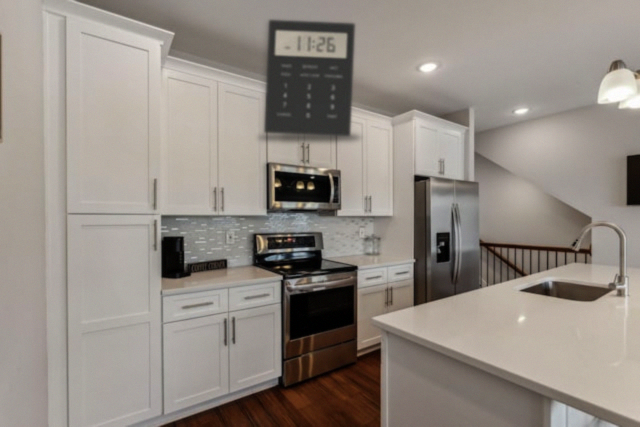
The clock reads 11.26
